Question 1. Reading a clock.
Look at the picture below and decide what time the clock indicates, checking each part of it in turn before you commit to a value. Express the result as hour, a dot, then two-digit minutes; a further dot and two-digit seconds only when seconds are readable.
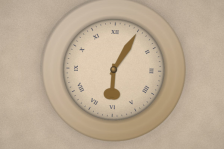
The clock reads 6.05
